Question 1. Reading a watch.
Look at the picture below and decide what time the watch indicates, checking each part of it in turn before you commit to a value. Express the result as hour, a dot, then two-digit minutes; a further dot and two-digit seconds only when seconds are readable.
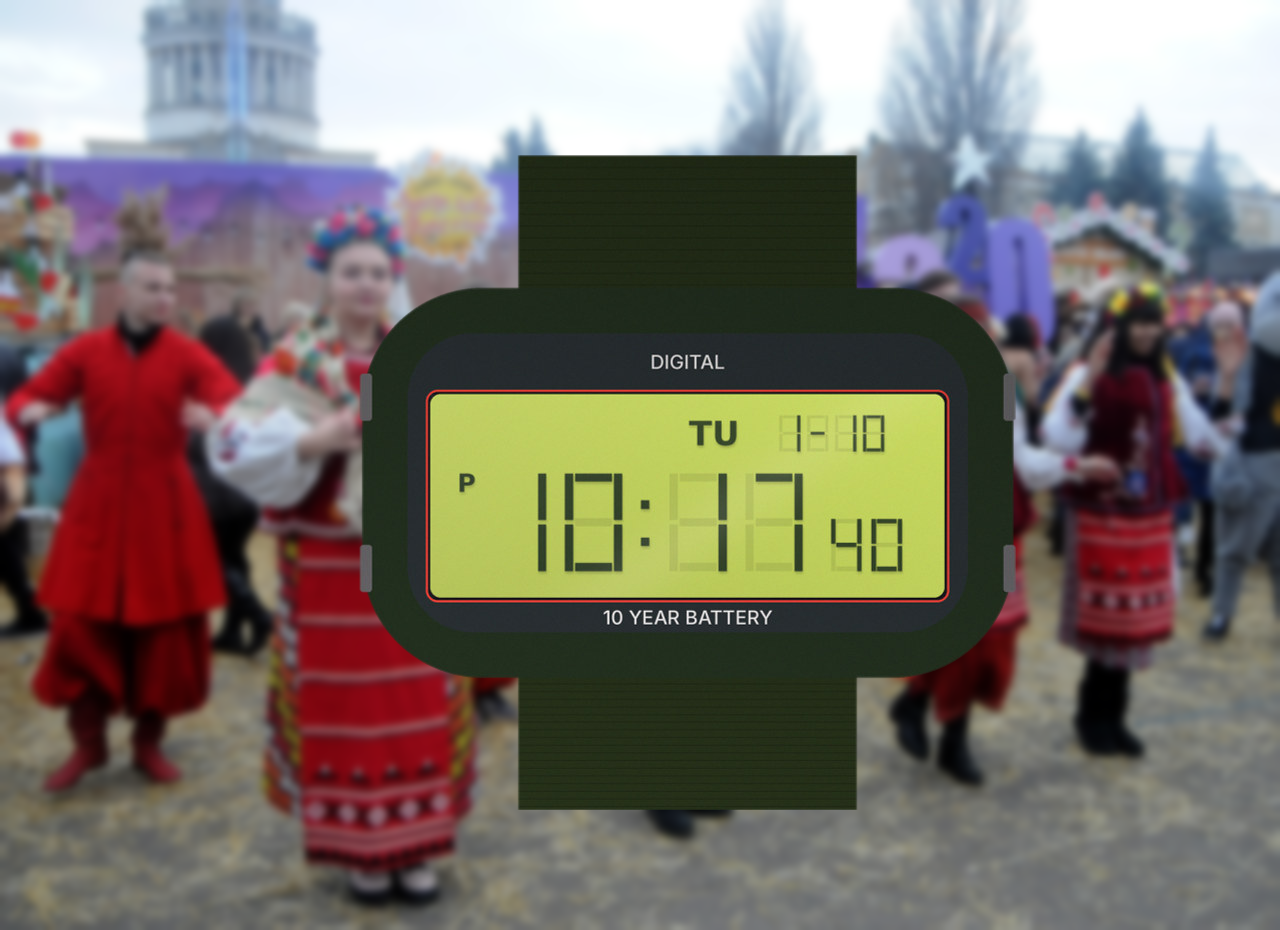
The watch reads 10.17.40
